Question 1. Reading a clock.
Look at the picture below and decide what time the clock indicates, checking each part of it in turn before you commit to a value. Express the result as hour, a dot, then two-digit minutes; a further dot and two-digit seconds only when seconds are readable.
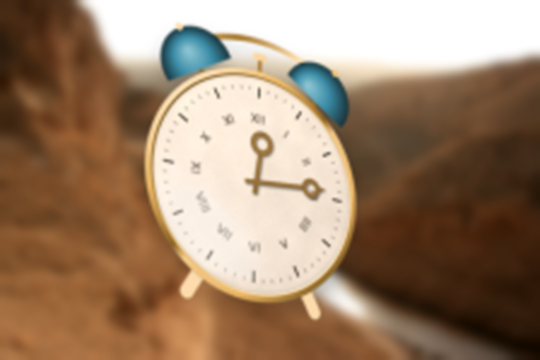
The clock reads 12.14
